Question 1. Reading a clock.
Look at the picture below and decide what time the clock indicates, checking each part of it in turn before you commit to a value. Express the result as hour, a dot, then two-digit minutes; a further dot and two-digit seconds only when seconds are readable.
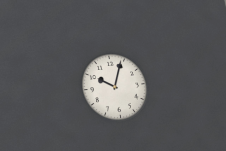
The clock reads 10.04
